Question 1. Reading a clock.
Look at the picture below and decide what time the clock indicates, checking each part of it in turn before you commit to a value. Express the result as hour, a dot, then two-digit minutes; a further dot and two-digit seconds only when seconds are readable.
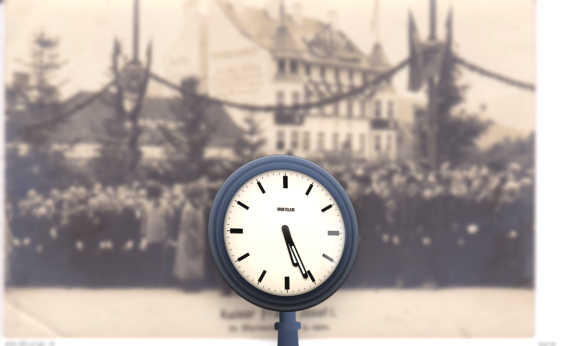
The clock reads 5.26
